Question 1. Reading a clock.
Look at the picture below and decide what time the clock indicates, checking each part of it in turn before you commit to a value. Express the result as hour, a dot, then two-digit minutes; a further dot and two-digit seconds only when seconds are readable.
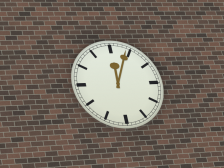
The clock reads 12.04
